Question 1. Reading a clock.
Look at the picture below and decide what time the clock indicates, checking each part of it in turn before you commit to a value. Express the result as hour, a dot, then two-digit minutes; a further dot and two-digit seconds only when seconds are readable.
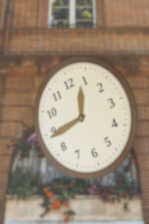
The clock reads 12.44
